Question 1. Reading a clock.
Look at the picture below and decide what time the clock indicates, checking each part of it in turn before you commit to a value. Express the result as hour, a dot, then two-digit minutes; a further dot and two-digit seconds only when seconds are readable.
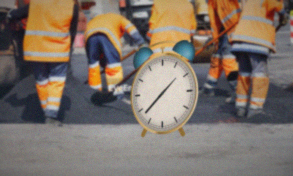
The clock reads 1.38
